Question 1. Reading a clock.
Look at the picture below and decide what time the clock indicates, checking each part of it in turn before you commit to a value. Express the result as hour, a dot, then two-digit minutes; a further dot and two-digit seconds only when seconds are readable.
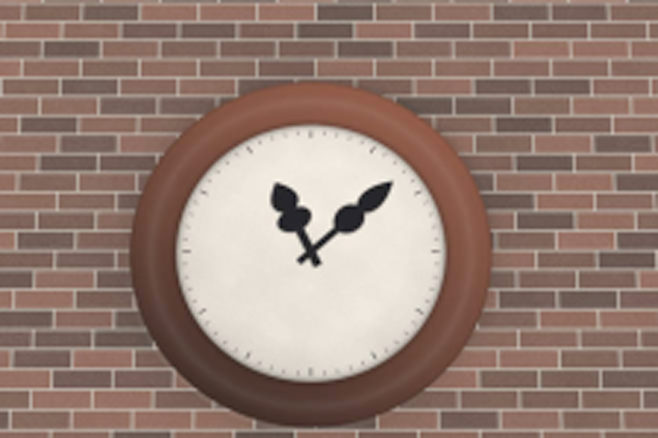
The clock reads 11.08
